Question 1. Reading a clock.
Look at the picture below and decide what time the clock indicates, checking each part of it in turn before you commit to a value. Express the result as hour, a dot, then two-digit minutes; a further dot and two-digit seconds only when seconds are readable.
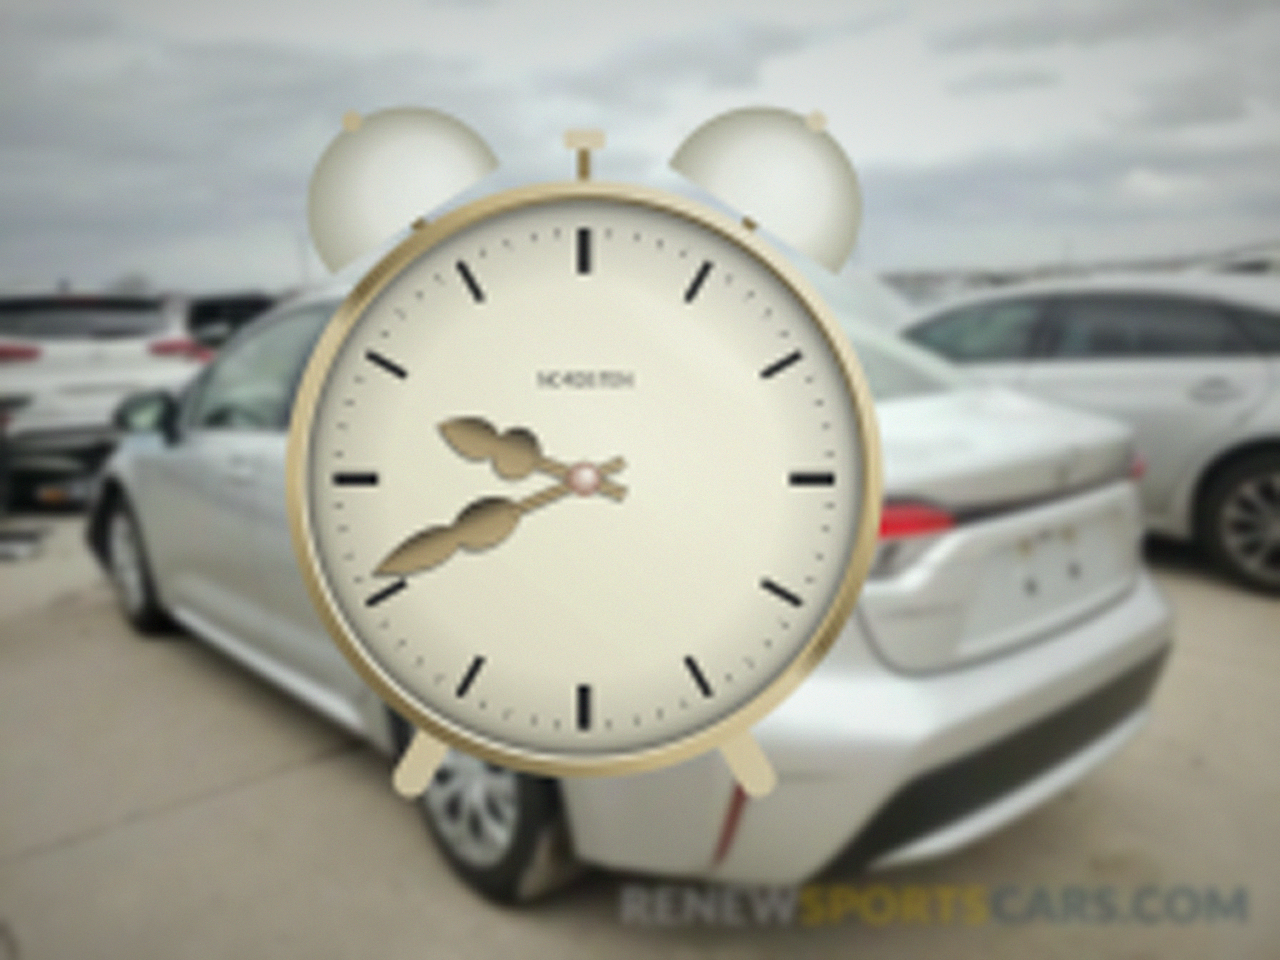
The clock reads 9.41
